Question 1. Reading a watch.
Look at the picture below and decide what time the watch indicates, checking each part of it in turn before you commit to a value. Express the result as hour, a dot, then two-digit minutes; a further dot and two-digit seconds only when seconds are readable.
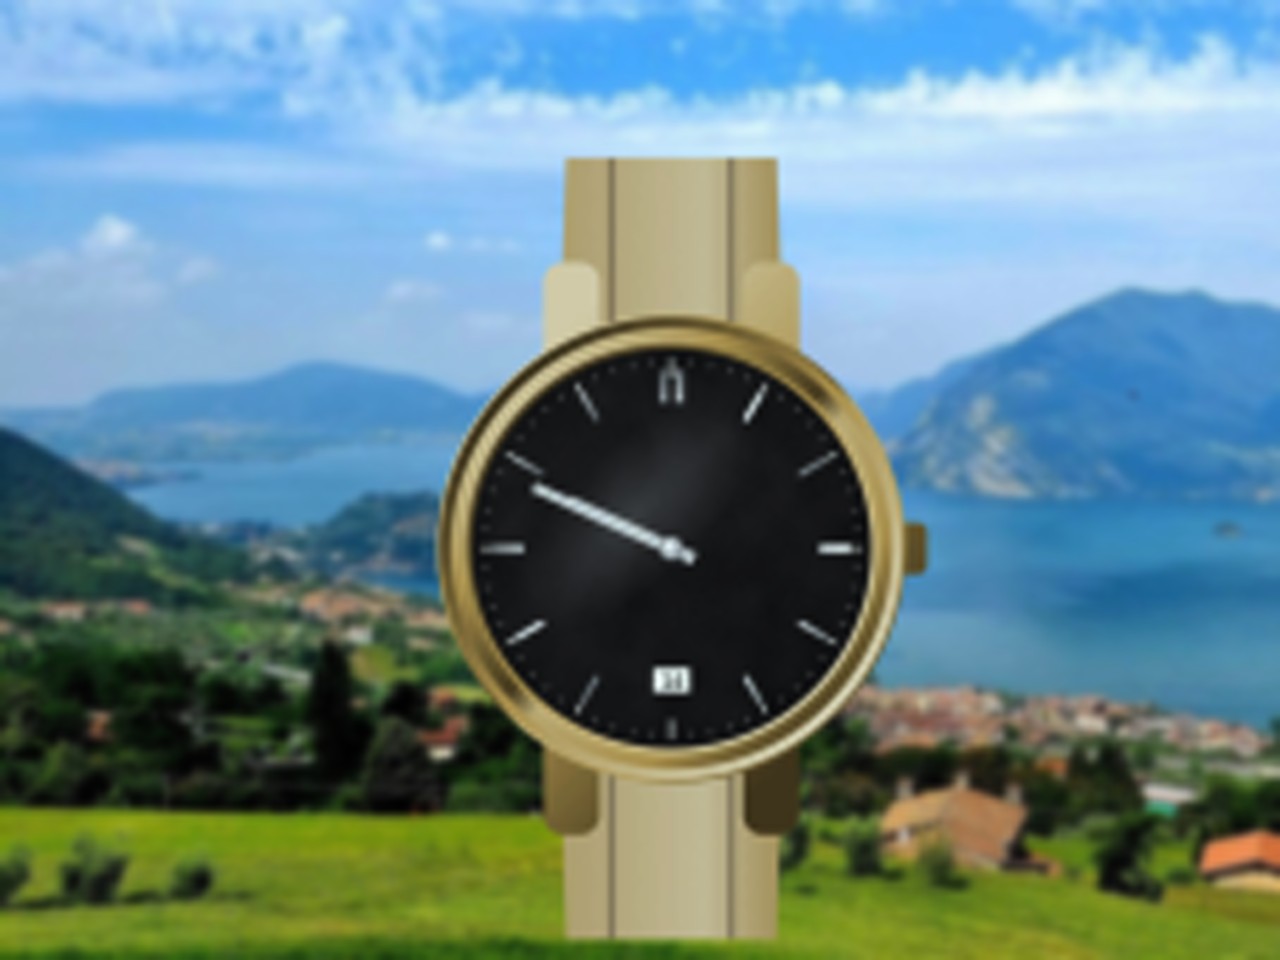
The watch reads 9.49
